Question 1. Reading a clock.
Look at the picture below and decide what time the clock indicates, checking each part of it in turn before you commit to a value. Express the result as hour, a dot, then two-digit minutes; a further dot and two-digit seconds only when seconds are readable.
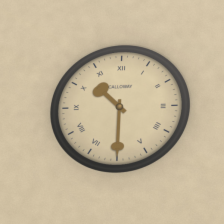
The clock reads 10.30
